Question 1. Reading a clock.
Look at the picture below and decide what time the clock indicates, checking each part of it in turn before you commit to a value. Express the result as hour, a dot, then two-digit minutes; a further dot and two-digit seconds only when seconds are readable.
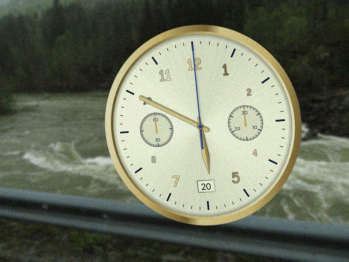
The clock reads 5.50
